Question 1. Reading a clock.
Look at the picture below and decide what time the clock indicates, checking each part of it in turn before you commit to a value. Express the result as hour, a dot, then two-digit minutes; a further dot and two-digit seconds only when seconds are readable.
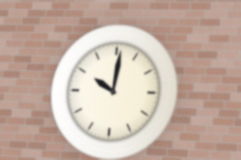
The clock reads 10.01
